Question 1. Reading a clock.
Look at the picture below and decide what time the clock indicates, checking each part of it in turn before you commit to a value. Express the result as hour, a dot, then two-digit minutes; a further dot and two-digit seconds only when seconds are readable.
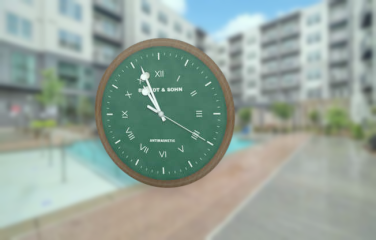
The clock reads 10.56.20
